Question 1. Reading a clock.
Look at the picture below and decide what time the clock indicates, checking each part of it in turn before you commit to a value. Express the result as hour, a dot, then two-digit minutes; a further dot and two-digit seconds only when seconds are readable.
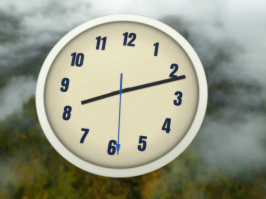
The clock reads 8.11.29
